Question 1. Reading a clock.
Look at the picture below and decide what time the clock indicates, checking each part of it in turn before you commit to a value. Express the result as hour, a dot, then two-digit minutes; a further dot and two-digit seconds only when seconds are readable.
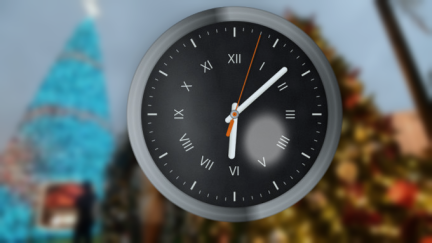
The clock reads 6.08.03
